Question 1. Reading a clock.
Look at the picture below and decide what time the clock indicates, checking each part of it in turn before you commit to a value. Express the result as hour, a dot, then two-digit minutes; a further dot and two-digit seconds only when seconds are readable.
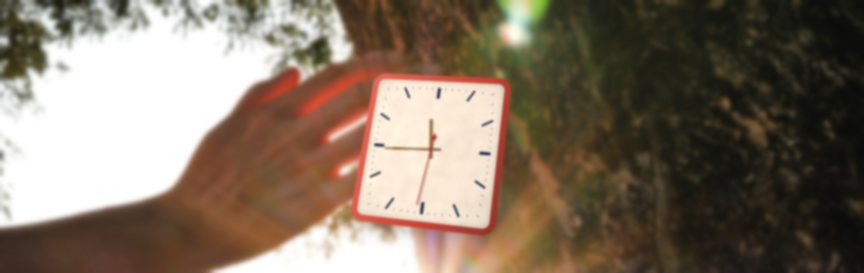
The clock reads 11.44.31
